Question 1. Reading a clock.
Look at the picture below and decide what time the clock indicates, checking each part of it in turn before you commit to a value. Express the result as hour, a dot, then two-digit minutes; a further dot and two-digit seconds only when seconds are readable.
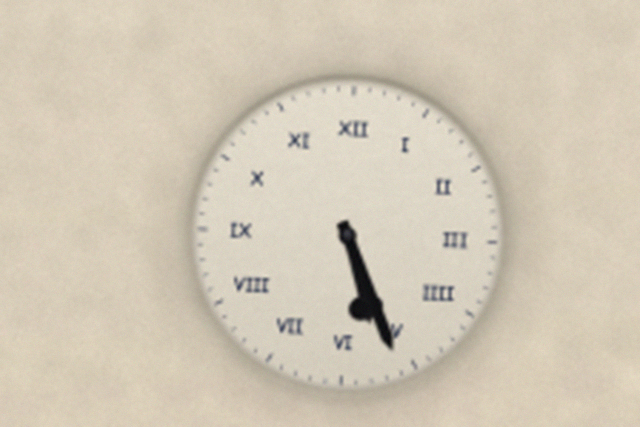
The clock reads 5.26
